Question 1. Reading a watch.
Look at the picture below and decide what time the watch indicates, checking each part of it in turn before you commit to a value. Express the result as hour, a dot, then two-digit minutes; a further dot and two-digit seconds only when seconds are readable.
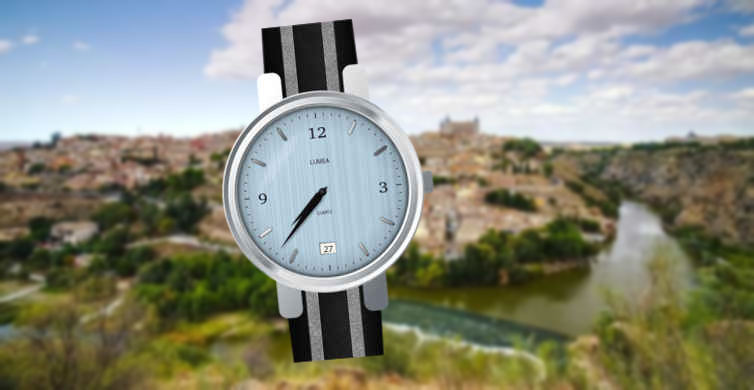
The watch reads 7.37
